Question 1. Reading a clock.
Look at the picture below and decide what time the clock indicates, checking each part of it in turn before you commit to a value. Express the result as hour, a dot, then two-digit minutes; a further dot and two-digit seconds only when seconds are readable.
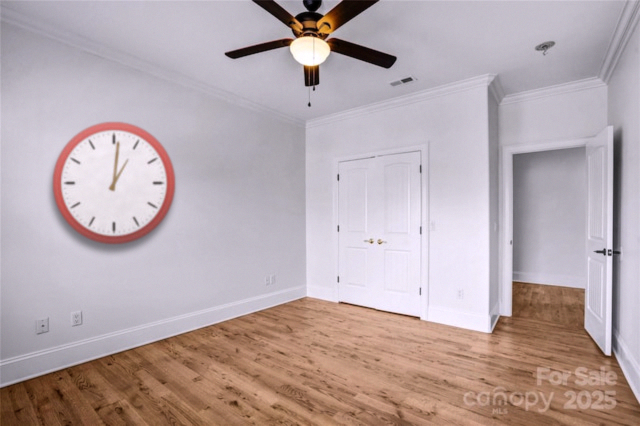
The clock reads 1.01
